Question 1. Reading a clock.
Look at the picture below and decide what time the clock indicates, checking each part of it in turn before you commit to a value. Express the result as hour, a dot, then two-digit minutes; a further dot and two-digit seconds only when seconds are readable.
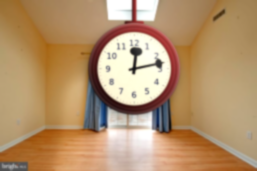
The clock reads 12.13
